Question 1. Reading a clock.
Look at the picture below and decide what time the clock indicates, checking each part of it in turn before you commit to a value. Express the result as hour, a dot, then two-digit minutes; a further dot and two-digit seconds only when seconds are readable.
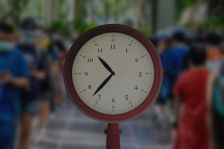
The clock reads 10.37
